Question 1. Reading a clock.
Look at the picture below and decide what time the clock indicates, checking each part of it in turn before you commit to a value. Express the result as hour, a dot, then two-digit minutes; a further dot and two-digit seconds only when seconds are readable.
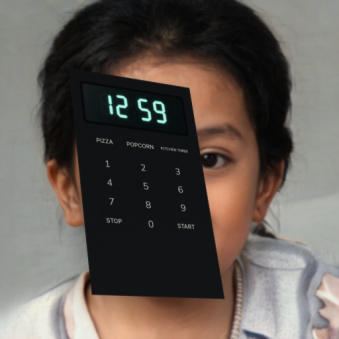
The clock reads 12.59
